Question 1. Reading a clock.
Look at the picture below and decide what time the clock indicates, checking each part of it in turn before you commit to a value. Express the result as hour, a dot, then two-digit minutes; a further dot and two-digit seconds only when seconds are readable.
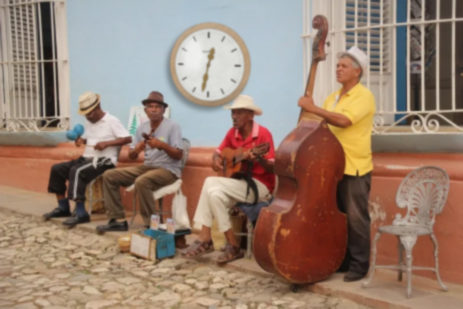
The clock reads 12.32
